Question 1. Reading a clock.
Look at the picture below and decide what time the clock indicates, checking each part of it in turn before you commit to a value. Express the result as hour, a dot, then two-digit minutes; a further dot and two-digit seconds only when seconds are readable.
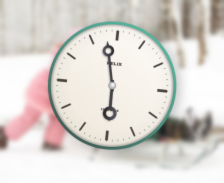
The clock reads 5.58
